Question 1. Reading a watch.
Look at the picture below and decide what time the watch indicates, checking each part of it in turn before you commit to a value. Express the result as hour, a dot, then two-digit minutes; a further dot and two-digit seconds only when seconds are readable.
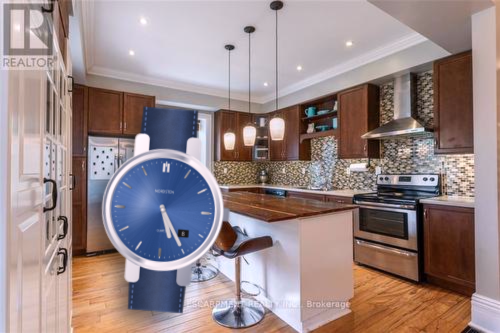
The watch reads 5.25
